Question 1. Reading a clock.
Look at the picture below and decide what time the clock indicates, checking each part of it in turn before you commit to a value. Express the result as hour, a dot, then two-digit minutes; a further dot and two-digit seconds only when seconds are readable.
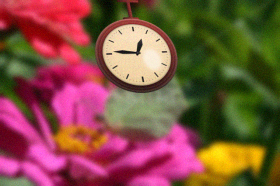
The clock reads 12.46
